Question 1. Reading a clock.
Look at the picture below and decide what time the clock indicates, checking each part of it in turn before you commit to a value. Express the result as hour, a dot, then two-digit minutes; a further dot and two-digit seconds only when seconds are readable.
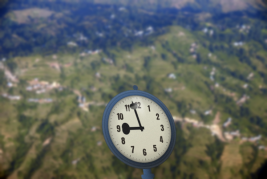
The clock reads 8.58
